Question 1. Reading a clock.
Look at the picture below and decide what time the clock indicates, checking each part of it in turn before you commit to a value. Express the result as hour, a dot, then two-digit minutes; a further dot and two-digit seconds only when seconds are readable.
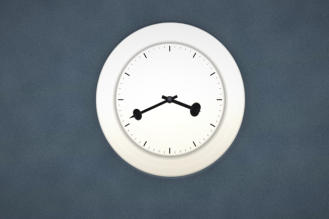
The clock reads 3.41
